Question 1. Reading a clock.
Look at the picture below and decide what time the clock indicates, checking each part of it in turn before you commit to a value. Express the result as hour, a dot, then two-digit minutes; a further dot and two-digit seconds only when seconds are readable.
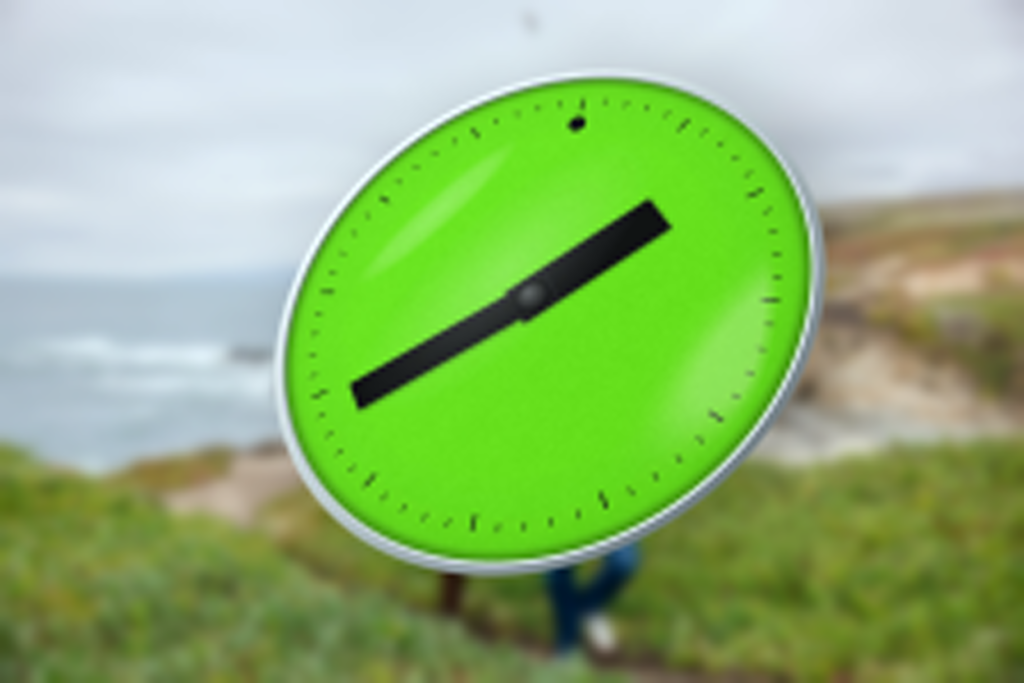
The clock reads 1.39
